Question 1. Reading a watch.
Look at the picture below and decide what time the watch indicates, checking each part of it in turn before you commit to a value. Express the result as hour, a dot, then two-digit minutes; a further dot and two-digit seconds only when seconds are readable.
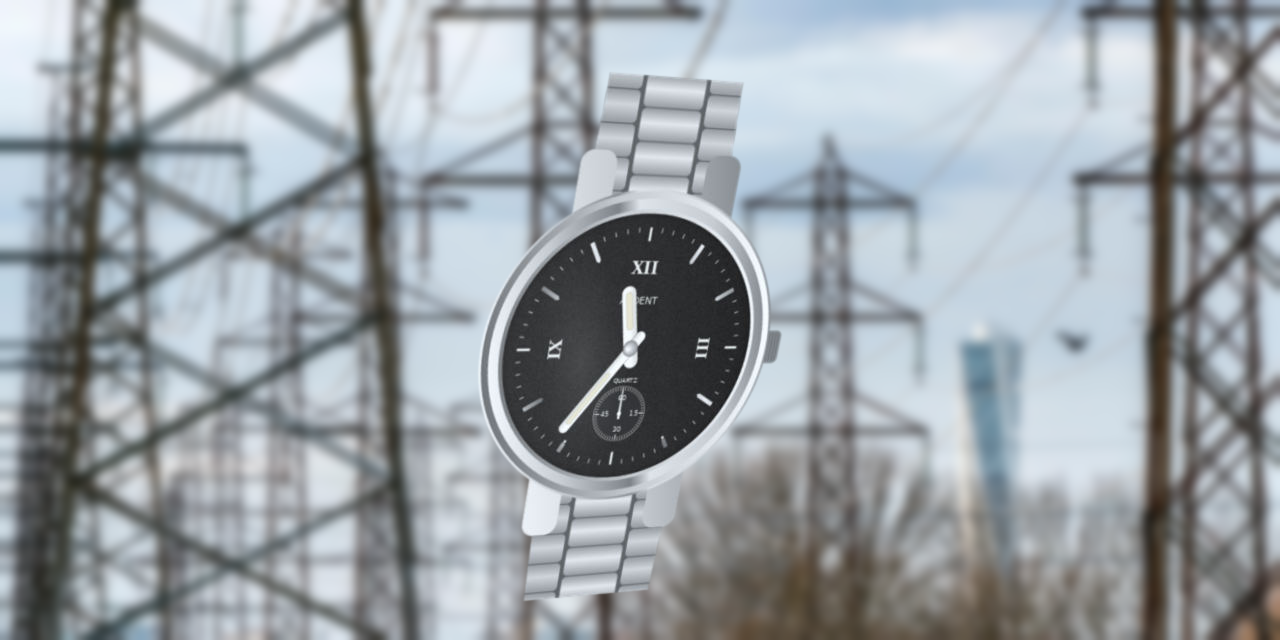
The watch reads 11.36
